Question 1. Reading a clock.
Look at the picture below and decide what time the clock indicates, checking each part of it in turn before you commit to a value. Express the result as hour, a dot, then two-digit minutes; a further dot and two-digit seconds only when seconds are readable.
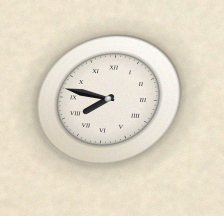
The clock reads 7.47
